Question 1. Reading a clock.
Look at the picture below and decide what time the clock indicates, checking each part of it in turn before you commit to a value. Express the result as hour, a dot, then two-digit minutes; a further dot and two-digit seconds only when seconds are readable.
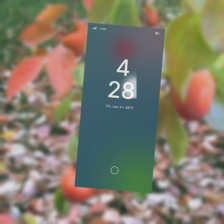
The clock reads 4.28
